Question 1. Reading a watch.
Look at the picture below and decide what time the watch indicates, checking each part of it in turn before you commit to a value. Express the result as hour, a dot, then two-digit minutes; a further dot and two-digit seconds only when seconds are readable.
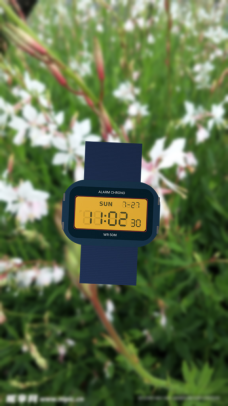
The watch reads 11.02.30
